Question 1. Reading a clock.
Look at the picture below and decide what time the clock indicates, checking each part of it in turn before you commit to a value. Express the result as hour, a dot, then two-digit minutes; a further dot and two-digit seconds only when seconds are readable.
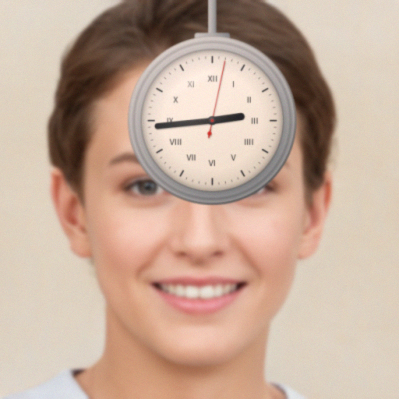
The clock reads 2.44.02
